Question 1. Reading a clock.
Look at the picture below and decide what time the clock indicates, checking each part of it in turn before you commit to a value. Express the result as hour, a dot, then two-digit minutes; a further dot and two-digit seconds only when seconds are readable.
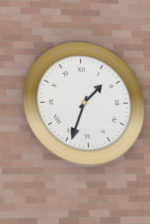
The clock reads 1.34
